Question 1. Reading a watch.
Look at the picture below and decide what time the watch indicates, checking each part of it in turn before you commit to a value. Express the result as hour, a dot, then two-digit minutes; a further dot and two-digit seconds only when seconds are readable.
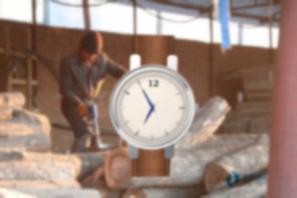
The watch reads 6.55
